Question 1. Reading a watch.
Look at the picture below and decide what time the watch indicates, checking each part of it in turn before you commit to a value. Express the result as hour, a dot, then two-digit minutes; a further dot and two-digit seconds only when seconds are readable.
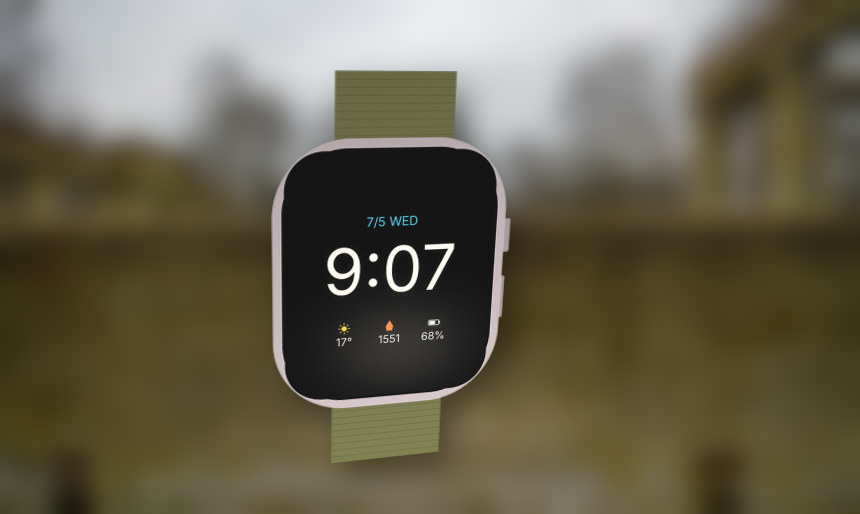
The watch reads 9.07
